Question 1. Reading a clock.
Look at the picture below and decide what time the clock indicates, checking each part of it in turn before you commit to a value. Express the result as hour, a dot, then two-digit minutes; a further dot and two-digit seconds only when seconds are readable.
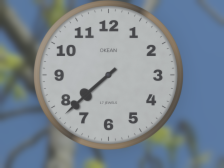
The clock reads 7.38
